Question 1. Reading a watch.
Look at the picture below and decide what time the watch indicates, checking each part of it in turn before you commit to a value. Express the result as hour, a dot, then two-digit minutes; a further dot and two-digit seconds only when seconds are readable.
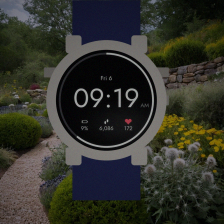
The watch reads 9.19
